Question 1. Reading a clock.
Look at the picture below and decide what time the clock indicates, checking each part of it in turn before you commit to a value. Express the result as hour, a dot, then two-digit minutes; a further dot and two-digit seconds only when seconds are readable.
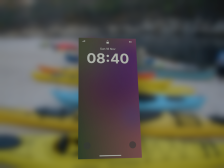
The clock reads 8.40
